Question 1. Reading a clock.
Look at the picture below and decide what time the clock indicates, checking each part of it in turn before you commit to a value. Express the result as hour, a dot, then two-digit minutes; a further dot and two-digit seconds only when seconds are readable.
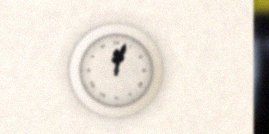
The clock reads 12.03
